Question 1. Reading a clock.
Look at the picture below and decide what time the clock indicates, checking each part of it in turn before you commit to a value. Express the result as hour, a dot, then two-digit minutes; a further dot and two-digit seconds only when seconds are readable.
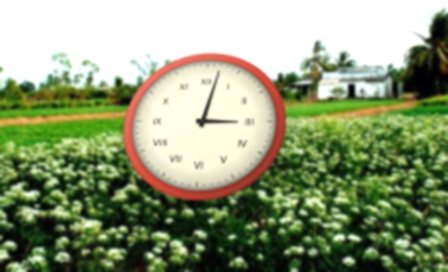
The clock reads 3.02
